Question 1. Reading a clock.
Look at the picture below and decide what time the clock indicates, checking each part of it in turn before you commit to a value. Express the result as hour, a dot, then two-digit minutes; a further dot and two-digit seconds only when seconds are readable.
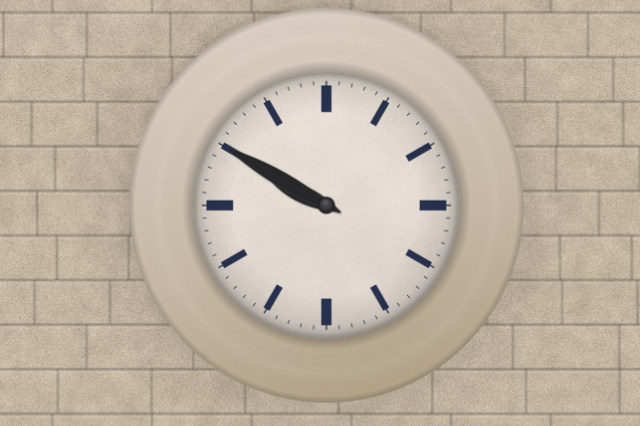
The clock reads 9.50
